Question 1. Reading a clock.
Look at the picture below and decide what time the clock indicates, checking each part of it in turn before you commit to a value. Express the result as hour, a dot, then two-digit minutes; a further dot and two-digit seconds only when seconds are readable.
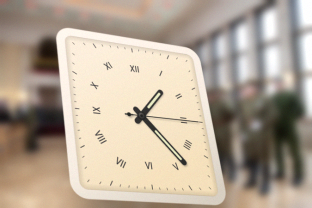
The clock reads 1.23.15
